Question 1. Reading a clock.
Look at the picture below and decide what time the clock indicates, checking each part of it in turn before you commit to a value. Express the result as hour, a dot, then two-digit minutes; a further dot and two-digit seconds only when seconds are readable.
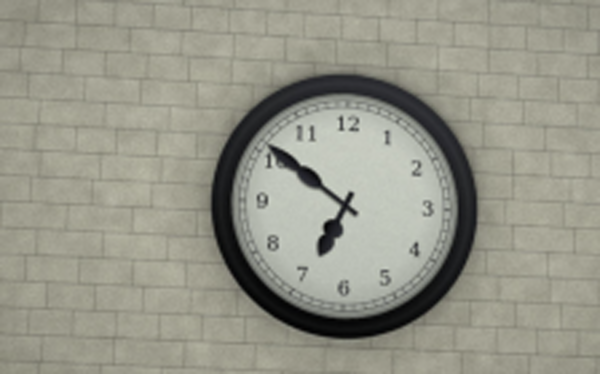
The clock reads 6.51
